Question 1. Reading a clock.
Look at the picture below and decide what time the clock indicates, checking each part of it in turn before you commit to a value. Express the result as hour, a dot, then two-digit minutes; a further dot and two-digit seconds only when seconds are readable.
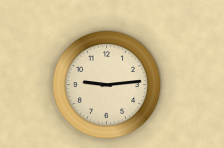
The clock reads 9.14
